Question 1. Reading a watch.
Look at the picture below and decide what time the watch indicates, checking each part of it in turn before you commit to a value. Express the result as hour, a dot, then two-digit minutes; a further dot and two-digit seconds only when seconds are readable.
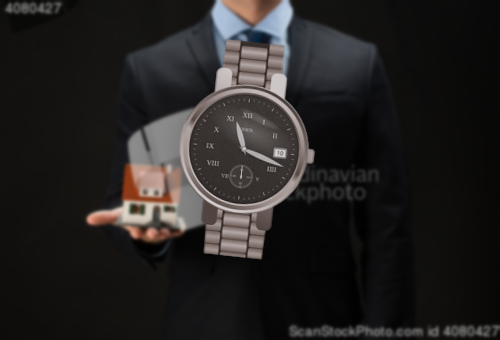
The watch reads 11.18
